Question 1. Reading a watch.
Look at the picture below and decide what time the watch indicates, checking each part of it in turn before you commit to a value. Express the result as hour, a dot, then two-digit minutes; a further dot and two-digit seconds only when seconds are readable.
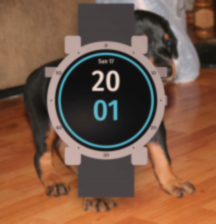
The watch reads 20.01
